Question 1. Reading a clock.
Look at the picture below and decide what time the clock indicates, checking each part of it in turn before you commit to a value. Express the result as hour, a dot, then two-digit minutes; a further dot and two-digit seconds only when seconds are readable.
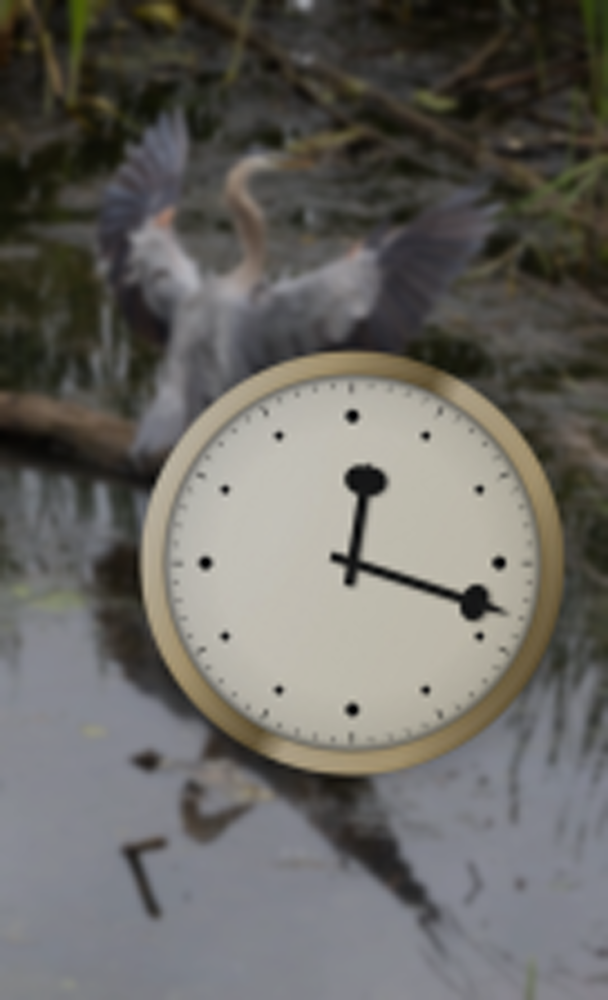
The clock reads 12.18
